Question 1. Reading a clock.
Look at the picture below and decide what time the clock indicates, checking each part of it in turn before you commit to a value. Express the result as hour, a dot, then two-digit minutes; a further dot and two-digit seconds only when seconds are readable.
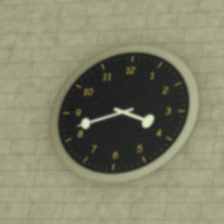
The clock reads 3.42
